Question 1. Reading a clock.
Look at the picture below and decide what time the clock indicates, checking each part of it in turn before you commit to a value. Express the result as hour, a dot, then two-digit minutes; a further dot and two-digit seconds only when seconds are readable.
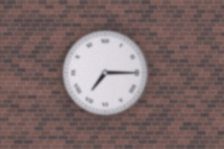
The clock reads 7.15
